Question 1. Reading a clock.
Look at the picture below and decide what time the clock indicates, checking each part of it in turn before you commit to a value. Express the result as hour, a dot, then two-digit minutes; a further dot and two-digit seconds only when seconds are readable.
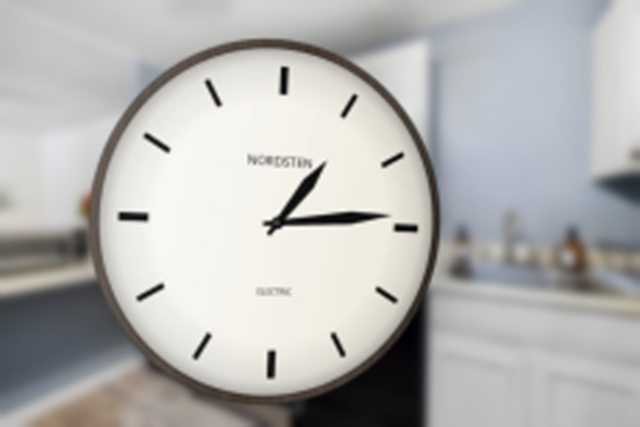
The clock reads 1.14
